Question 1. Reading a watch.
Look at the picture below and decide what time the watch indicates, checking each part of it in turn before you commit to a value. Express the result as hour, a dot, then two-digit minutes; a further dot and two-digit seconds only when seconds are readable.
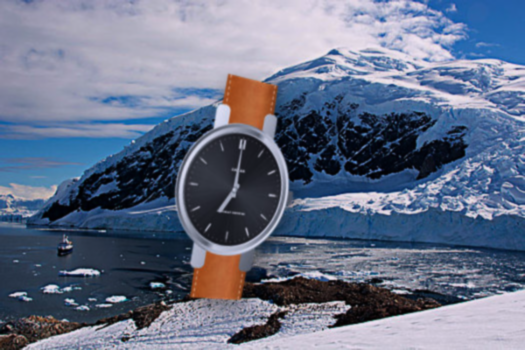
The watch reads 7.00
